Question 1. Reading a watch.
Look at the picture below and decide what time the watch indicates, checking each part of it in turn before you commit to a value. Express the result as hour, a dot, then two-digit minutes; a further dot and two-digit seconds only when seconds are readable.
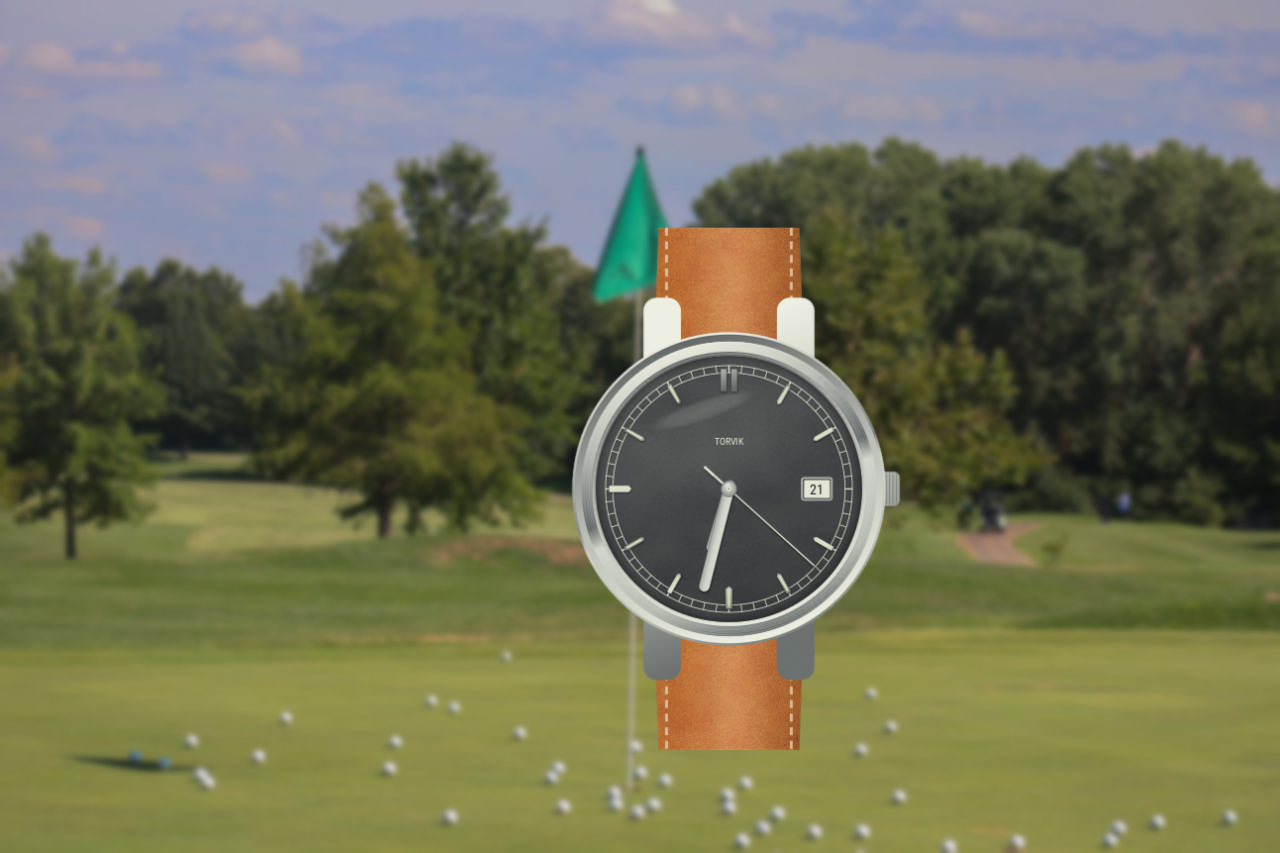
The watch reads 6.32.22
